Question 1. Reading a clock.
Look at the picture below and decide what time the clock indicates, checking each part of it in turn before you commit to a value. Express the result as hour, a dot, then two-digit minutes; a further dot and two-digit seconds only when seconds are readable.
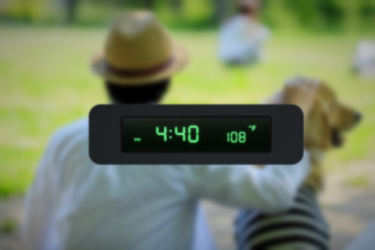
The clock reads 4.40
